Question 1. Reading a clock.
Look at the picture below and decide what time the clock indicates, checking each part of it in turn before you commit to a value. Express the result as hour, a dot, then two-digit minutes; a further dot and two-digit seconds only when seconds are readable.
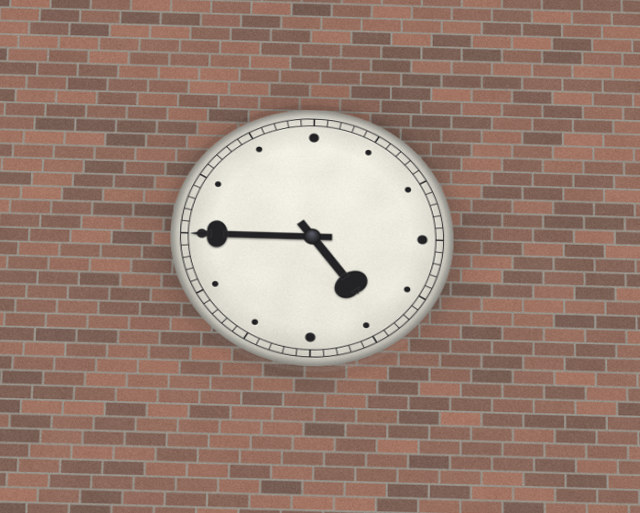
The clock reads 4.45
